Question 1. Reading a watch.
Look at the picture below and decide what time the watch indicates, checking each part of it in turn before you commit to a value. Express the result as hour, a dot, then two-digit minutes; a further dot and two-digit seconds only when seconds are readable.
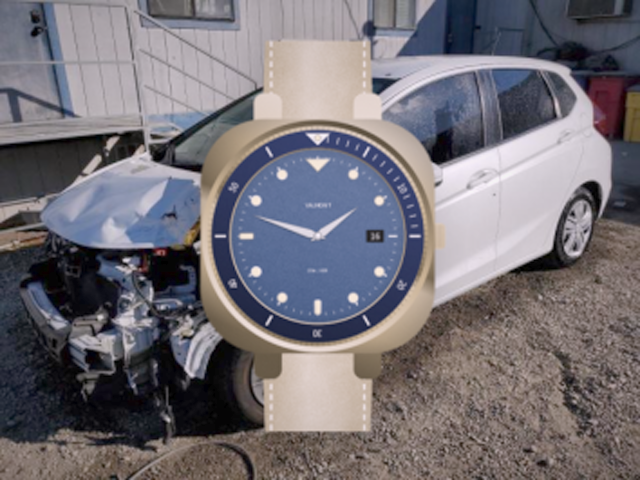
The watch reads 1.48
